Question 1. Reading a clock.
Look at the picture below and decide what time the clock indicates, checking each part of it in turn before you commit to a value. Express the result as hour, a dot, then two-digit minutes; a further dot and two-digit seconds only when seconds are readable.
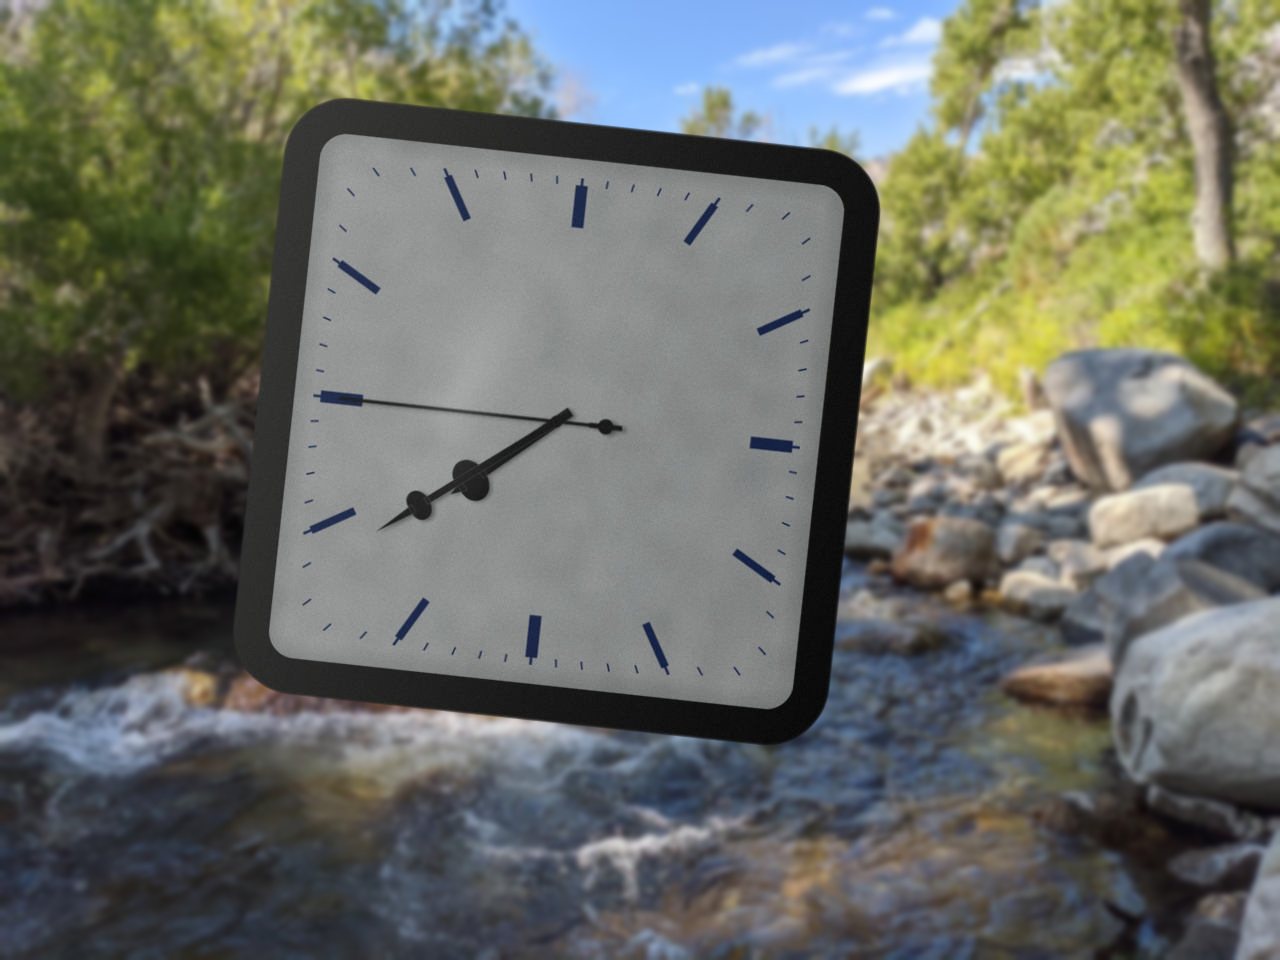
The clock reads 7.38.45
